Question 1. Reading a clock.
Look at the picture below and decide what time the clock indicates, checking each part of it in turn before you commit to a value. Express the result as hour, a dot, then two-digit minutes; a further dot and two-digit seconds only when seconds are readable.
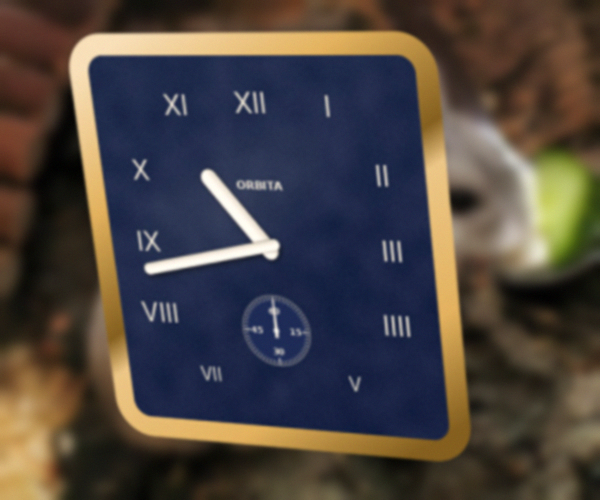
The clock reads 10.43
